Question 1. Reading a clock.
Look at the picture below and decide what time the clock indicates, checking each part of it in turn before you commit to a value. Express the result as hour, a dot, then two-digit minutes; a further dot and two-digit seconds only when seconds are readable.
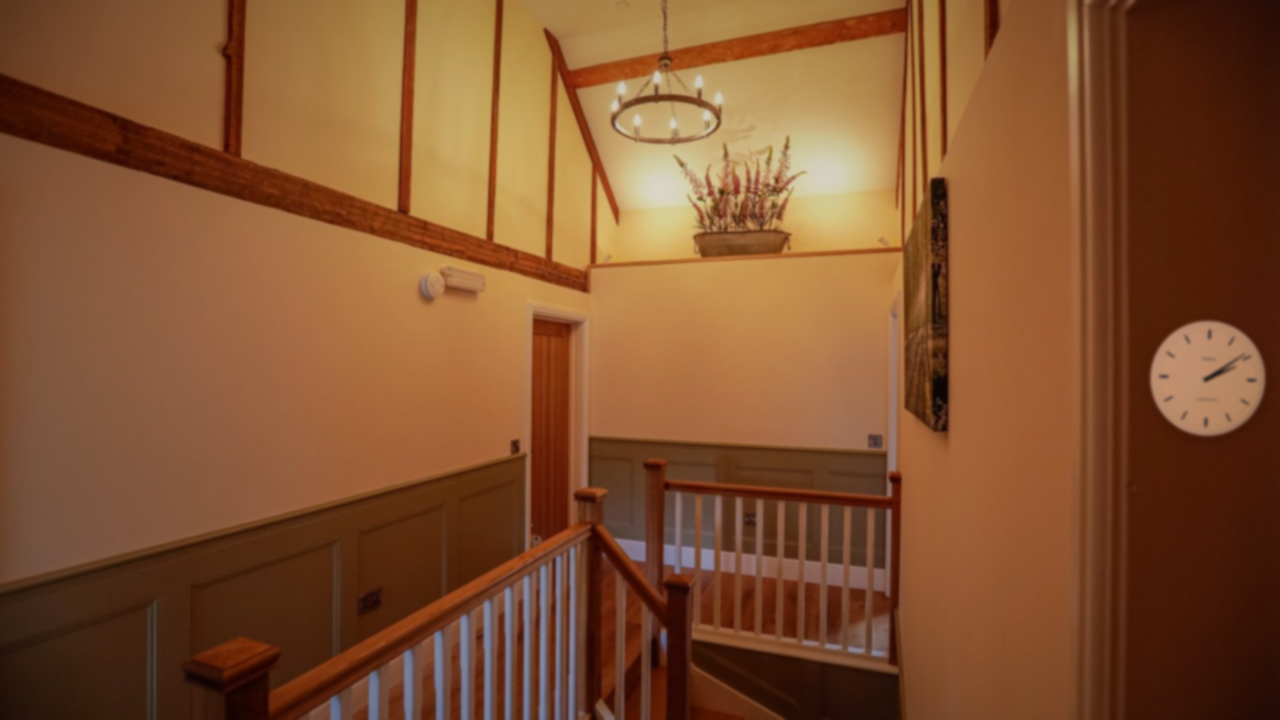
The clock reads 2.09
